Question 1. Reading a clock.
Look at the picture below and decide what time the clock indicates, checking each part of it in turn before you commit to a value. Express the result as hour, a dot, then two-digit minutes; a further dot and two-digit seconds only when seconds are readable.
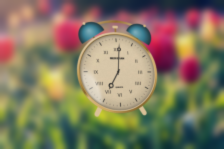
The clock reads 7.01
